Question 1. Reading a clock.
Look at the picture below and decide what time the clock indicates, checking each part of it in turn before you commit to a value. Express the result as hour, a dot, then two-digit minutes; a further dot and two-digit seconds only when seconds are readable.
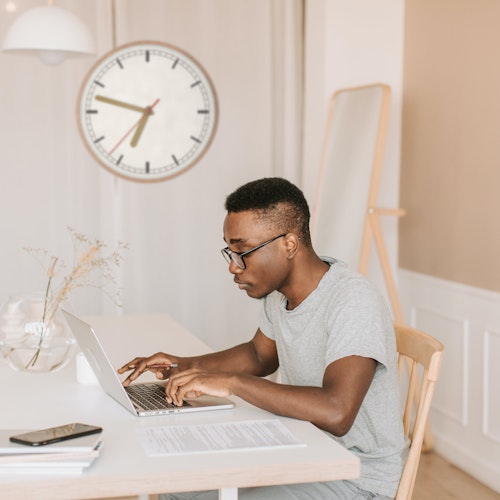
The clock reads 6.47.37
